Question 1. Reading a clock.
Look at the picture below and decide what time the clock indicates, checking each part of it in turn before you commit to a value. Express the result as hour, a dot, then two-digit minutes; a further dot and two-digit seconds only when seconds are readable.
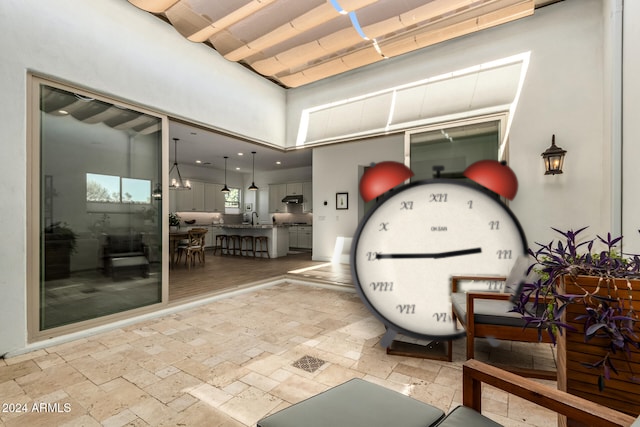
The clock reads 2.45
